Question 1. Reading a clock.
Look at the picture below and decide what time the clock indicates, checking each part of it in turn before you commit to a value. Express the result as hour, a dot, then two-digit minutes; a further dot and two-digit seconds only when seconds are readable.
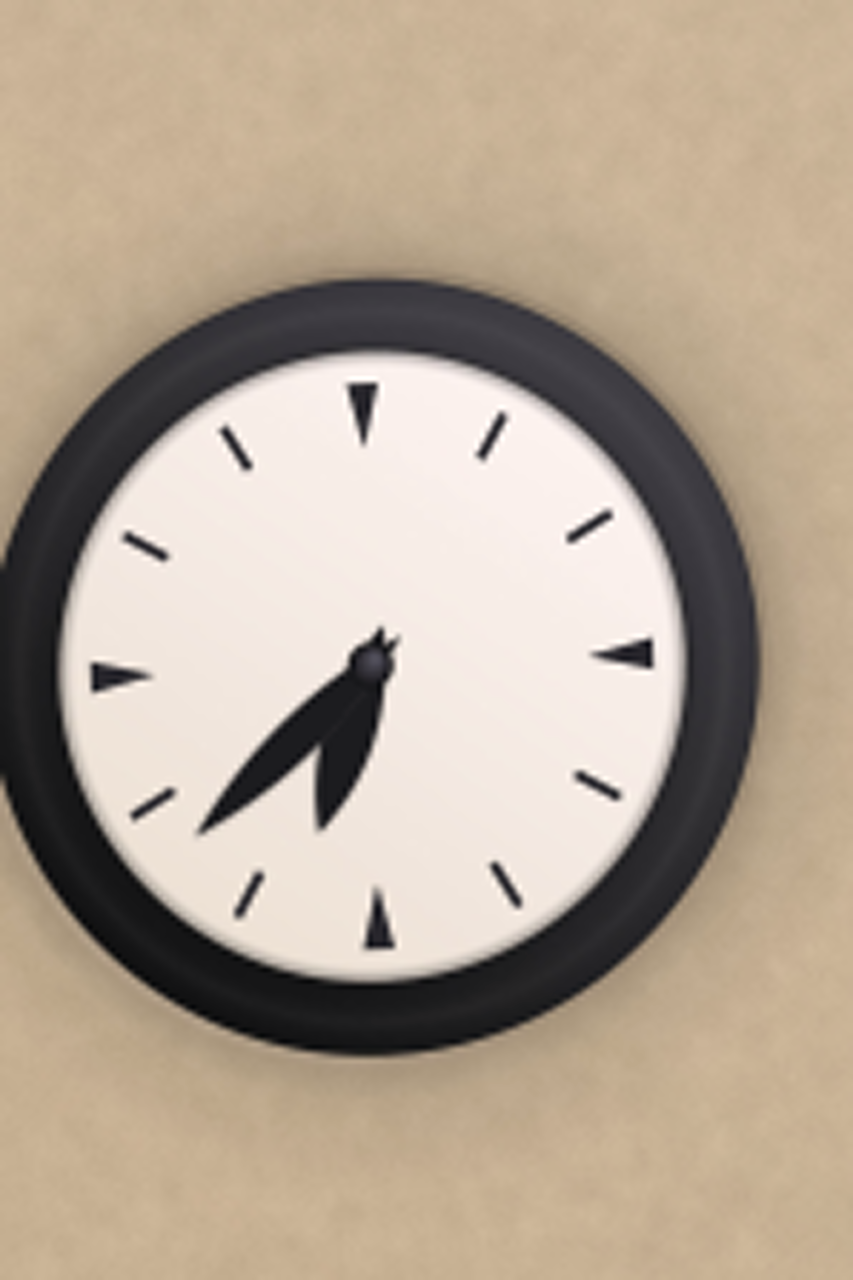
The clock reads 6.38
